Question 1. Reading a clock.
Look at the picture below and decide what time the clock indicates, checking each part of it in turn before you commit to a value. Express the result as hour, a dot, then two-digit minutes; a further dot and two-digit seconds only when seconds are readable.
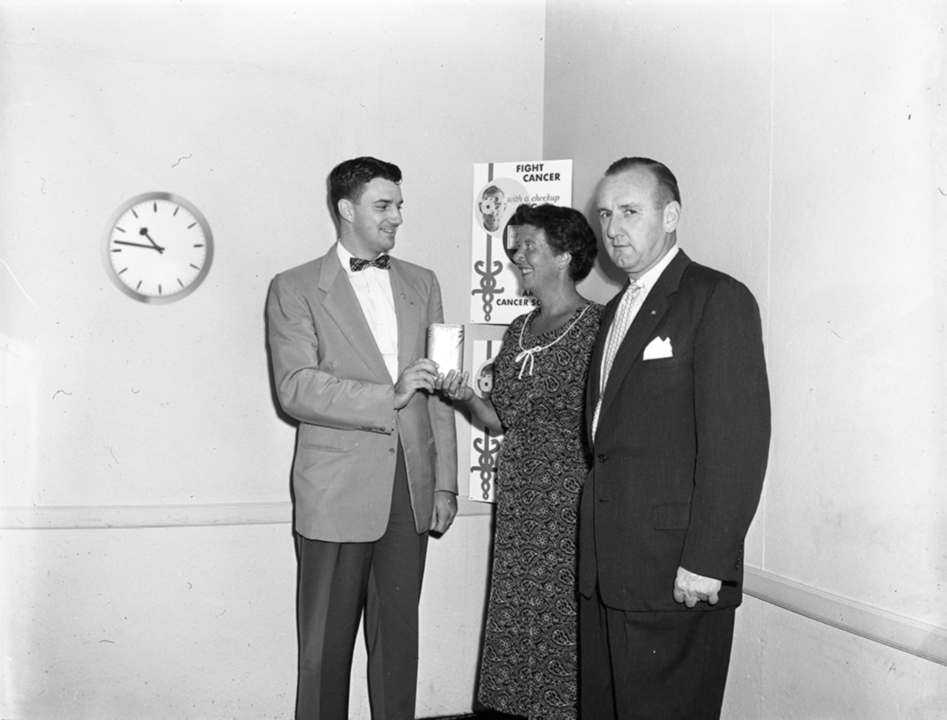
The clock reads 10.47
